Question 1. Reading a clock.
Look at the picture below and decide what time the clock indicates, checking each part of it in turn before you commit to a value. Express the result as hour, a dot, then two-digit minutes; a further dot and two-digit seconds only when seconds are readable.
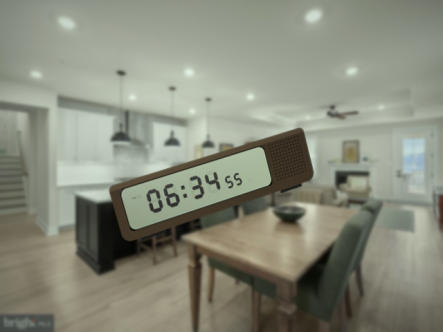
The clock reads 6.34.55
